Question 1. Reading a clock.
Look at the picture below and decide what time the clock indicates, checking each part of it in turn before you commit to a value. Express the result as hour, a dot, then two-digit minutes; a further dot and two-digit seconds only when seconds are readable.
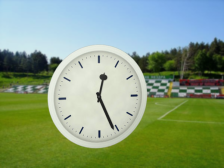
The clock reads 12.26
